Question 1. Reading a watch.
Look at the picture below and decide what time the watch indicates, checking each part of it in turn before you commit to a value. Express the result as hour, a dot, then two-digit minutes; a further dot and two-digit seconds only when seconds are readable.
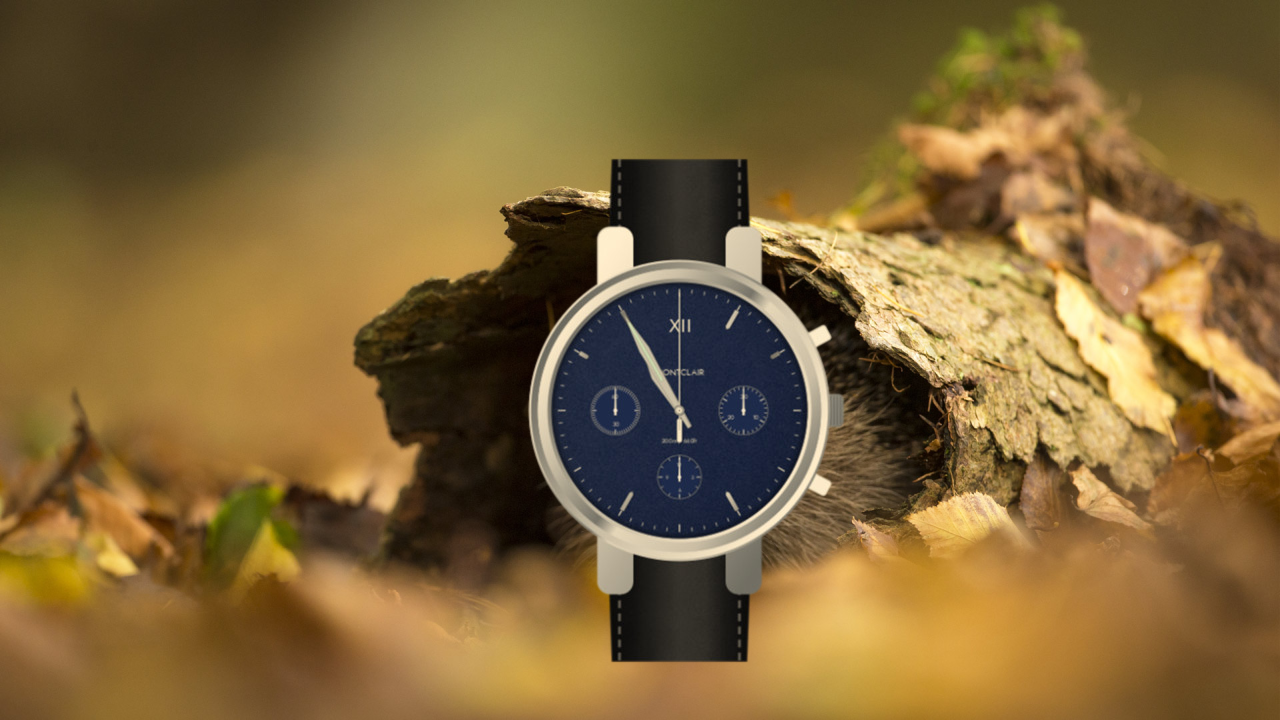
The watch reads 10.55
